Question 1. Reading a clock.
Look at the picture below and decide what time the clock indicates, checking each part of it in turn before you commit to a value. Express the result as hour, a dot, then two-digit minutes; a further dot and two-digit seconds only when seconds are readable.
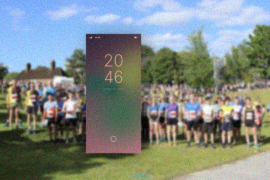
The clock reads 20.46
